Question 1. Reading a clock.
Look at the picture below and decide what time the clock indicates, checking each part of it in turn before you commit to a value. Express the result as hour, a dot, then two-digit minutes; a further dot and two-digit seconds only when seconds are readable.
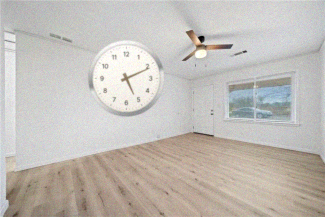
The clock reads 5.11
